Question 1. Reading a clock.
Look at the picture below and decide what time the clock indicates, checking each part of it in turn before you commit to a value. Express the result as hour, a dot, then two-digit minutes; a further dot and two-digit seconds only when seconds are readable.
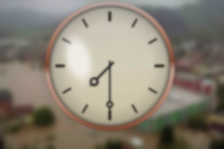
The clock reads 7.30
